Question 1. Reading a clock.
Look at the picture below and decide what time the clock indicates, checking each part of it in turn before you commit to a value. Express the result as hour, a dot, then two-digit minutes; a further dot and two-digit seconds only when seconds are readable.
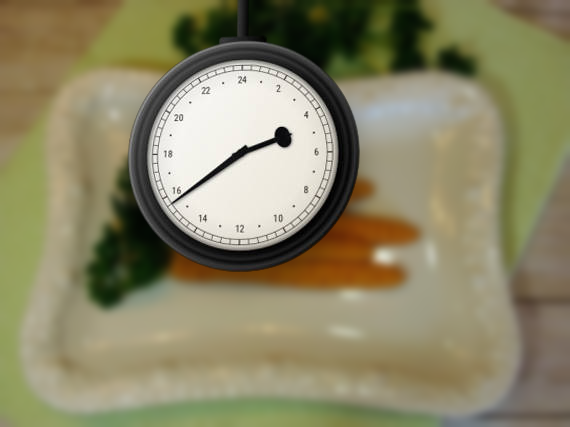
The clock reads 4.39
